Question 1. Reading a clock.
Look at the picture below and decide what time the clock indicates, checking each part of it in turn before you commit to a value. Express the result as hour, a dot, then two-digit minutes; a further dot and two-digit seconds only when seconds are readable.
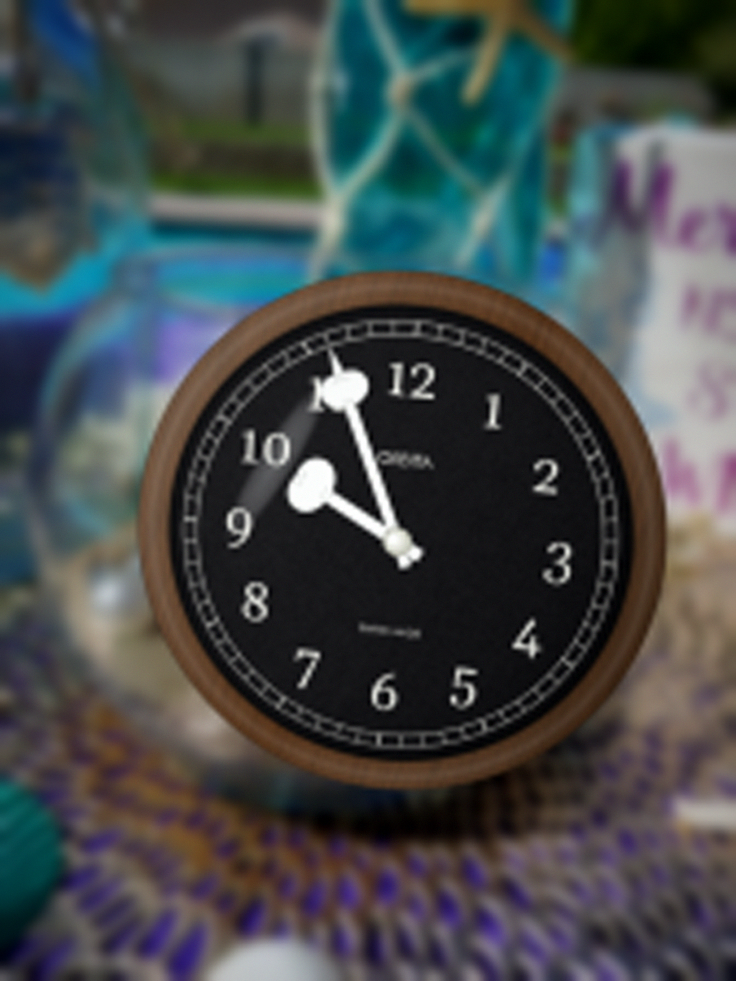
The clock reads 9.56
